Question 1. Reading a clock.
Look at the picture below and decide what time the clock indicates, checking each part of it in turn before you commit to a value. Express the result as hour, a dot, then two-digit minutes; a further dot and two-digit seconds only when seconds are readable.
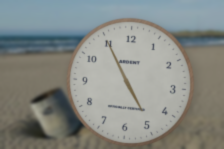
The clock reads 4.55
